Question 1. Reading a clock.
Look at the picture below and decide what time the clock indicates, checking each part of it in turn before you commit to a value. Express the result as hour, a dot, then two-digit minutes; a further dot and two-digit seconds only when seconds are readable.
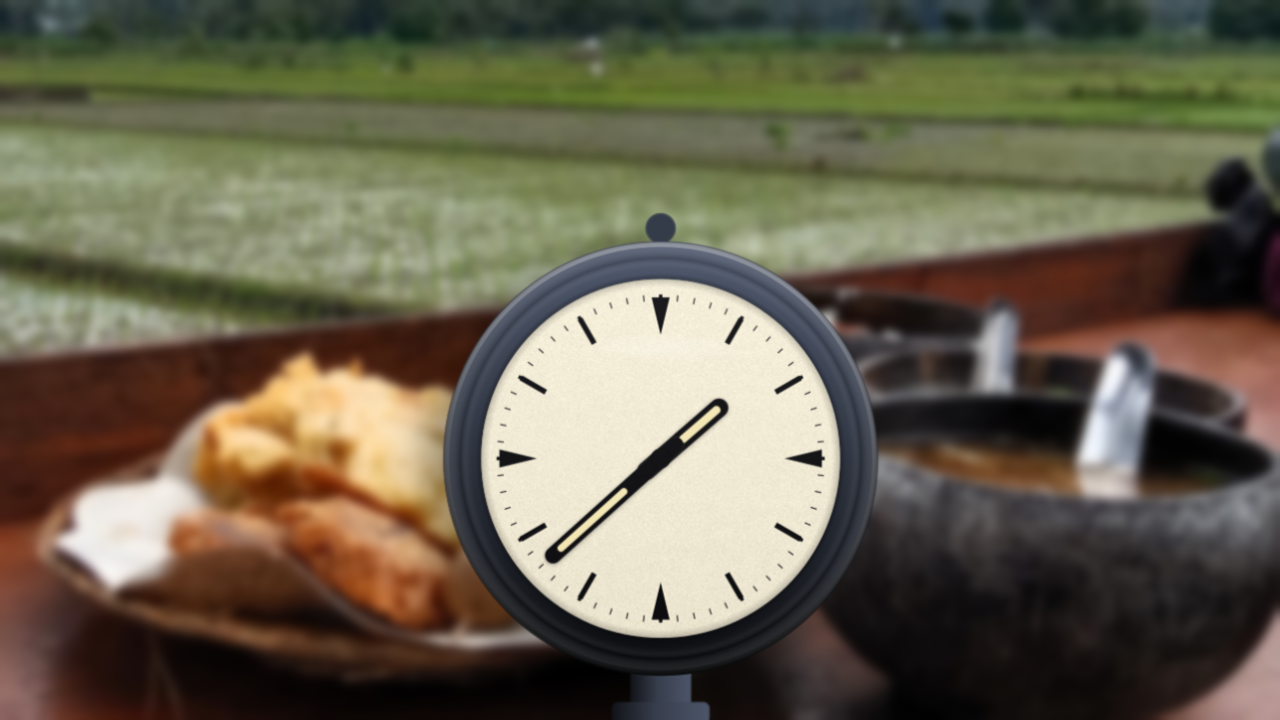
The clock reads 1.38
